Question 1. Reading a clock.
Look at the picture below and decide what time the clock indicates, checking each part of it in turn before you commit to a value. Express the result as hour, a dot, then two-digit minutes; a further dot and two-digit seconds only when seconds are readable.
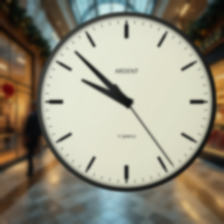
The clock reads 9.52.24
